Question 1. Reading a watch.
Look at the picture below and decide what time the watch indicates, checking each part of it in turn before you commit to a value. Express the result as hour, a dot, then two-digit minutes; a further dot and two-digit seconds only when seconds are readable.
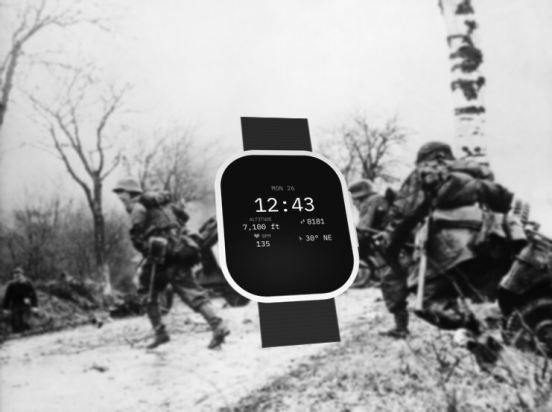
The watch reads 12.43
